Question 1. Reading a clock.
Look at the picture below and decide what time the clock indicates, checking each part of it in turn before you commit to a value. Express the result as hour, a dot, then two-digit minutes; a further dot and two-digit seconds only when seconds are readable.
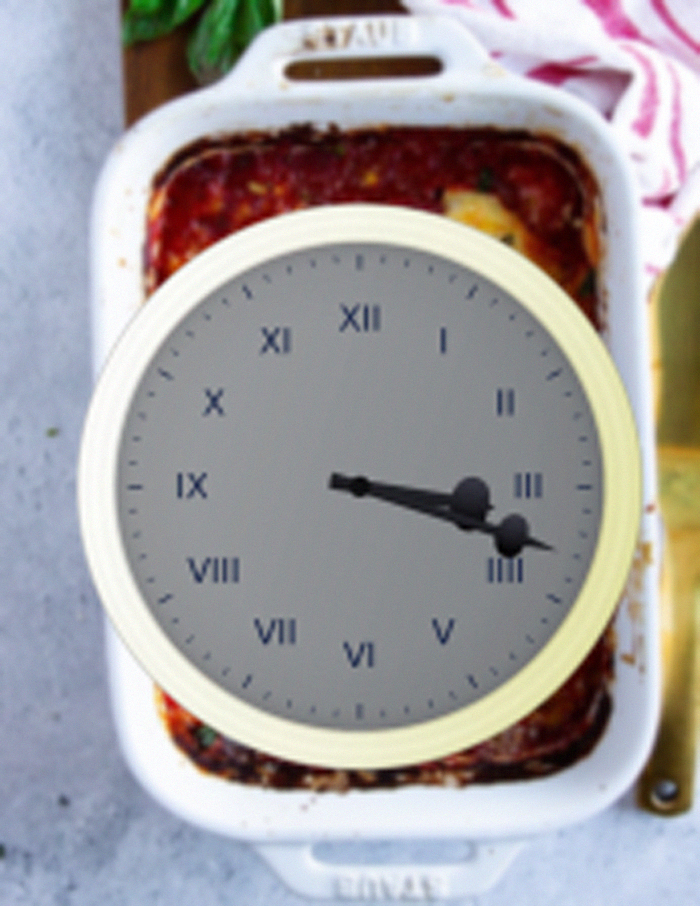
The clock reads 3.18
